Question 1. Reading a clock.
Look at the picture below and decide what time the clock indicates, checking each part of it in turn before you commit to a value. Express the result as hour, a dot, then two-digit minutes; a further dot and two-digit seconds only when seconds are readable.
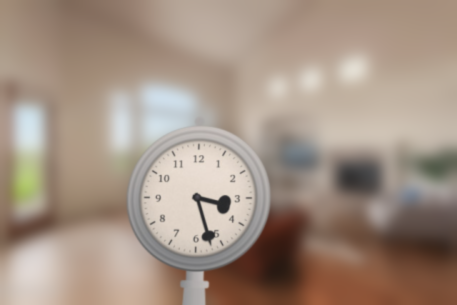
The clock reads 3.27
